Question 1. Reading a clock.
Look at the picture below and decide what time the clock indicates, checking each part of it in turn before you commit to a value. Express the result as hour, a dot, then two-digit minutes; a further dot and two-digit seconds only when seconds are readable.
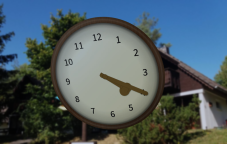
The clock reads 4.20
